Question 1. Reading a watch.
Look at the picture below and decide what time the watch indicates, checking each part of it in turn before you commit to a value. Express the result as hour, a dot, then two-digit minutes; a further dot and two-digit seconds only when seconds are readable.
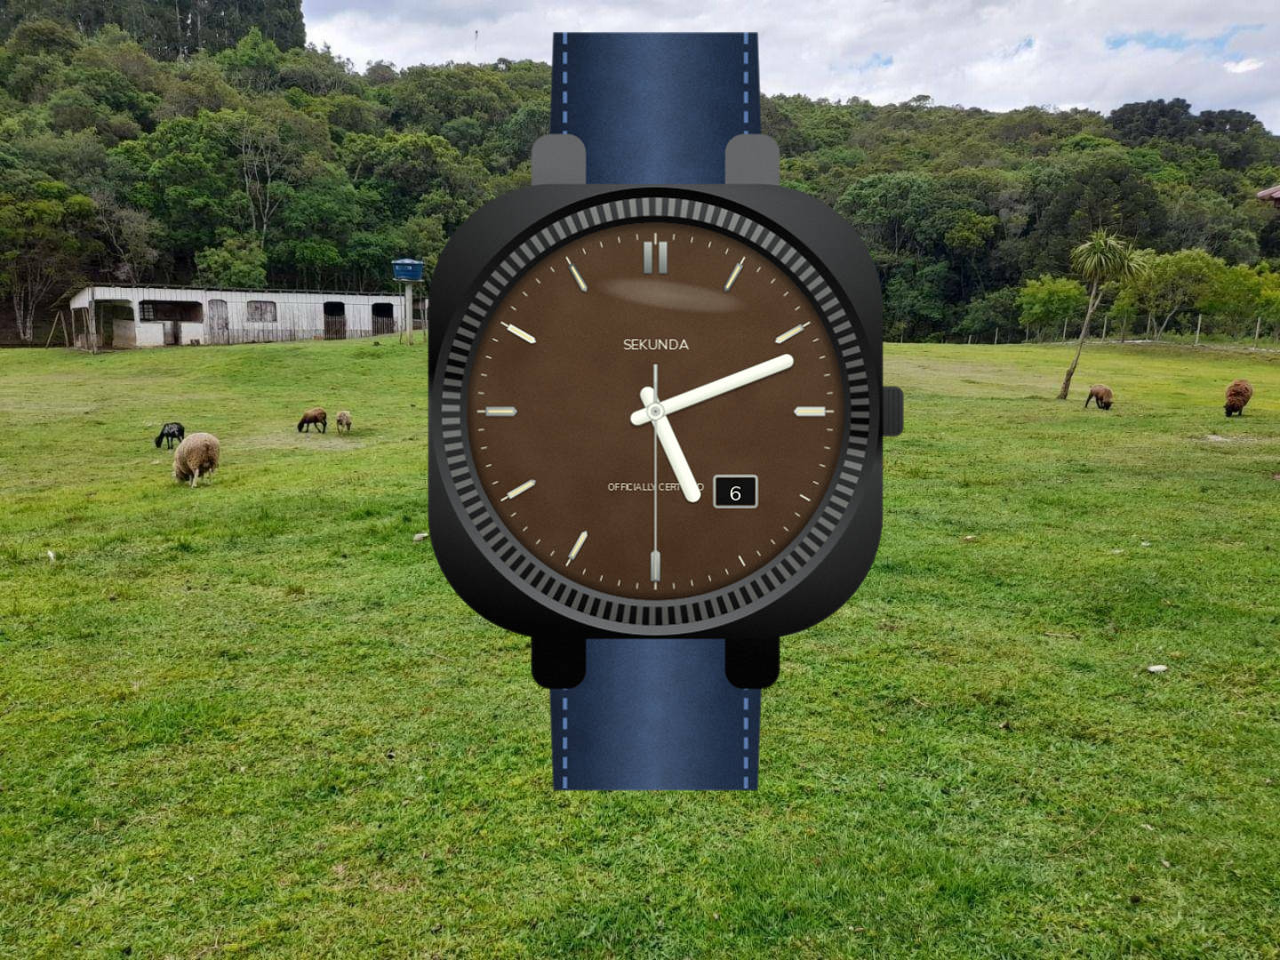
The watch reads 5.11.30
